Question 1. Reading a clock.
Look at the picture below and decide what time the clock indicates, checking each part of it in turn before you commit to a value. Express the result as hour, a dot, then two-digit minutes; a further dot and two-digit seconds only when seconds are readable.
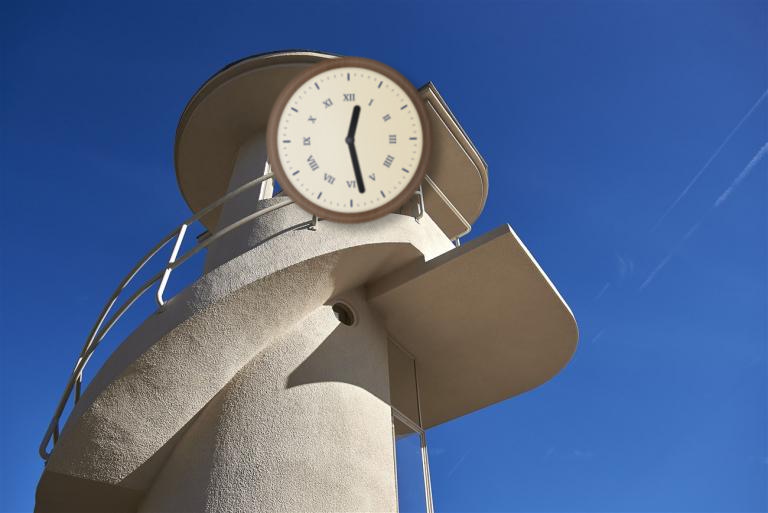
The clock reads 12.28
